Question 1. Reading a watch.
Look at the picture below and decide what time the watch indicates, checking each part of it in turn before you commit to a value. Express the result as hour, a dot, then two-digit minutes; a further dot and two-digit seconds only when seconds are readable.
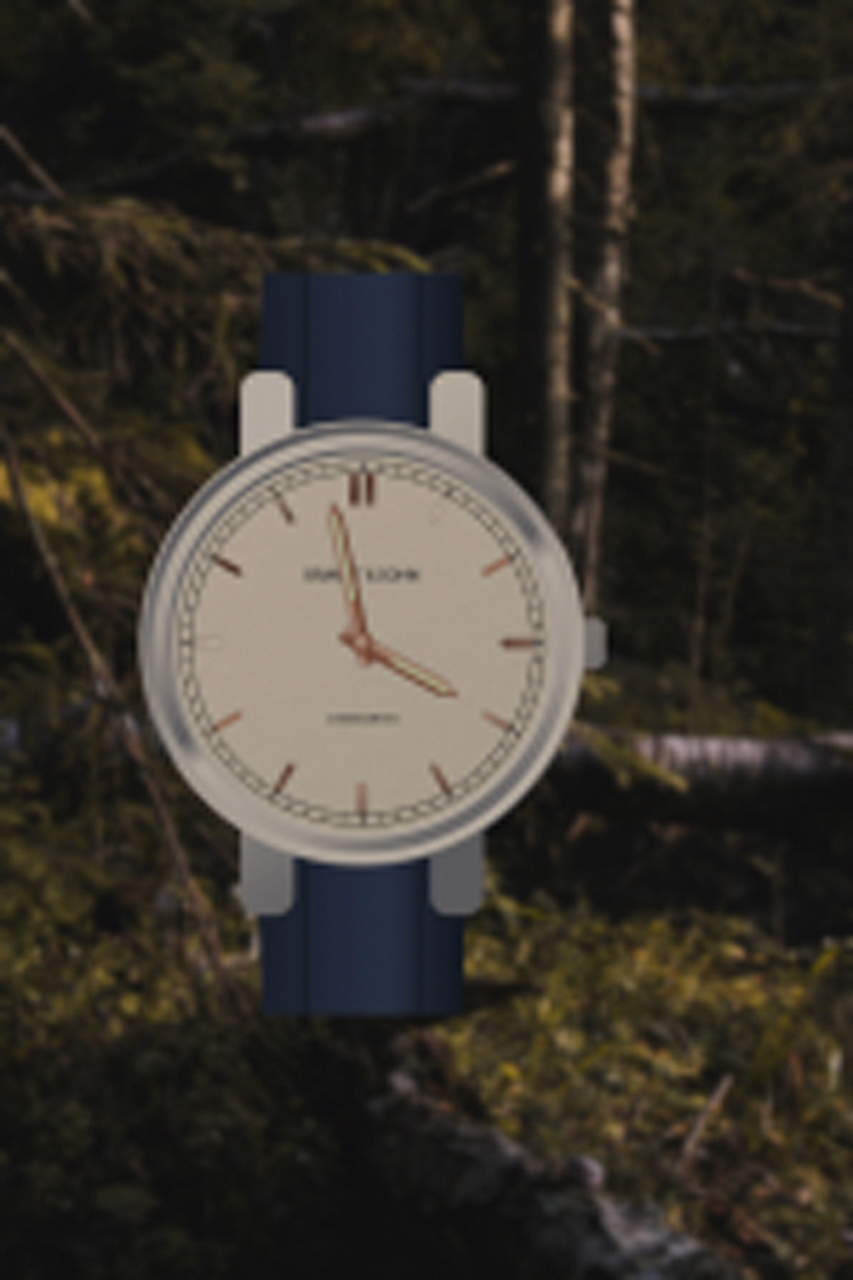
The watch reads 3.58
